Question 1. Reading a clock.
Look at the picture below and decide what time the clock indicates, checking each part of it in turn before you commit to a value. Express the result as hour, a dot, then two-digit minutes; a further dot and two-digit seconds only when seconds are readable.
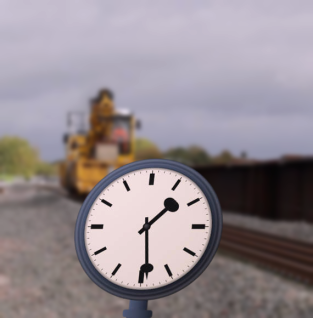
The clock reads 1.29
